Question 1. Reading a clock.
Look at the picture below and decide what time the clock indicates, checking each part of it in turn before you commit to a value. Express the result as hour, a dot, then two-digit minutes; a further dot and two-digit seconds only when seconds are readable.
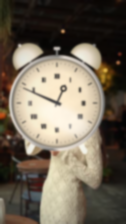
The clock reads 12.49
